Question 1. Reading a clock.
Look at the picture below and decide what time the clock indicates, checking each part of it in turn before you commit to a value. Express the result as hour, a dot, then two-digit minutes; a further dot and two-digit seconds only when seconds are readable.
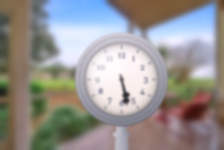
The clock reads 5.28
